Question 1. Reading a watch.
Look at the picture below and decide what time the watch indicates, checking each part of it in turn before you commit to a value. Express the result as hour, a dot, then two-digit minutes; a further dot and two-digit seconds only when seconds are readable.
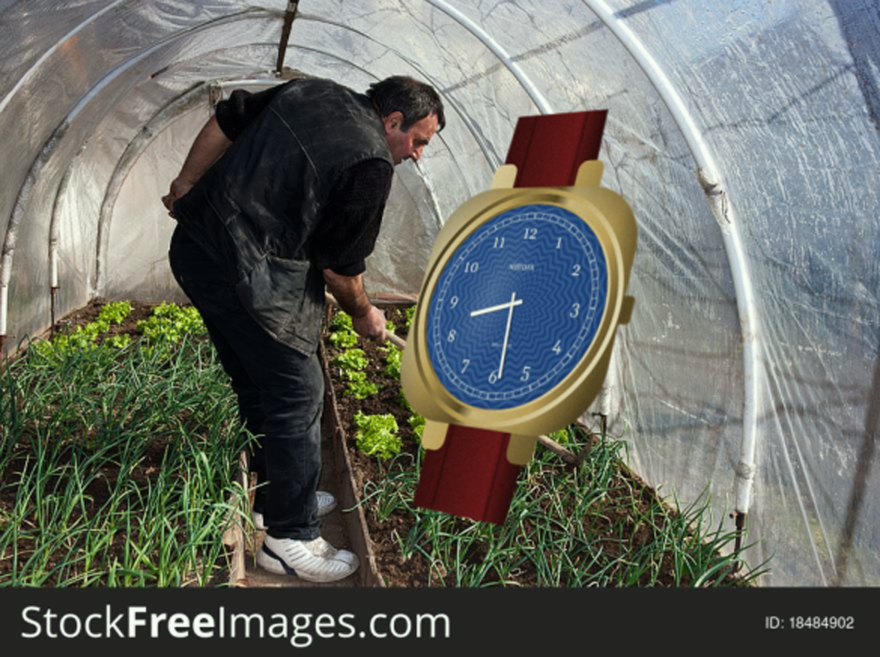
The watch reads 8.29
